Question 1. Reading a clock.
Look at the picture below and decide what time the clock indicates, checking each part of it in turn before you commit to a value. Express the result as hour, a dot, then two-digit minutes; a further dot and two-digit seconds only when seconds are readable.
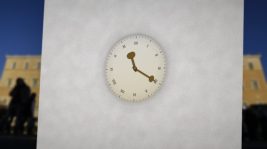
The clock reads 11.20
